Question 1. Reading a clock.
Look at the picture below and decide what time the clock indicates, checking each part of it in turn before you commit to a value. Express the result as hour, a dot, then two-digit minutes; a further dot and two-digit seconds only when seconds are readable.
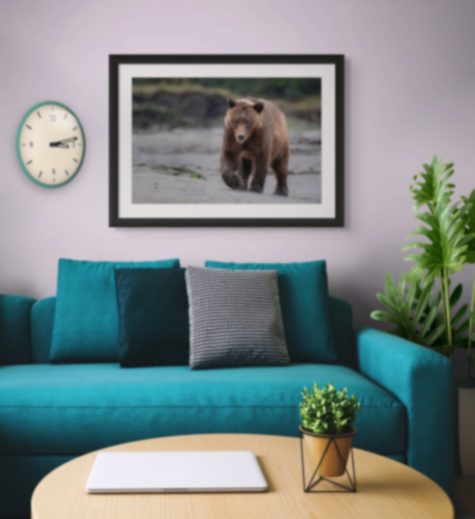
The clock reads 3.13
